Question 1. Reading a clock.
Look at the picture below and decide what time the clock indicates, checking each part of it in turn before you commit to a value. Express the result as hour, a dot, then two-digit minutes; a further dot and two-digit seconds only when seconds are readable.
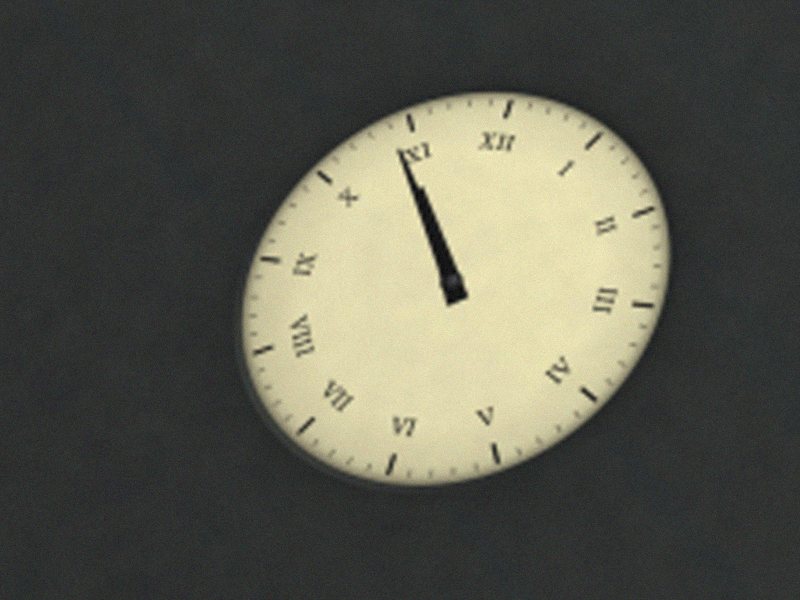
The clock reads 10.54
